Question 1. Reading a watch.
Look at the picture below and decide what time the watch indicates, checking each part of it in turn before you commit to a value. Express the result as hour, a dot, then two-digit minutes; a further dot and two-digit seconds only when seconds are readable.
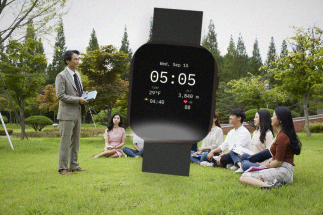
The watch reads 5.05
